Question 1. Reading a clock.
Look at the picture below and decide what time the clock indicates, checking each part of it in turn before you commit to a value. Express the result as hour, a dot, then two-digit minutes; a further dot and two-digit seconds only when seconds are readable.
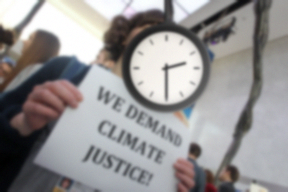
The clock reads 2.30
